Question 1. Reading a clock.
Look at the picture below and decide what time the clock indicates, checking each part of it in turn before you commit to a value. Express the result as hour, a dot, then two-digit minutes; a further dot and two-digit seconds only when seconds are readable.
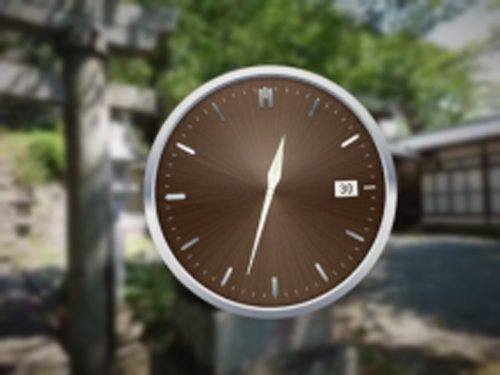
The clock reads 12.33
